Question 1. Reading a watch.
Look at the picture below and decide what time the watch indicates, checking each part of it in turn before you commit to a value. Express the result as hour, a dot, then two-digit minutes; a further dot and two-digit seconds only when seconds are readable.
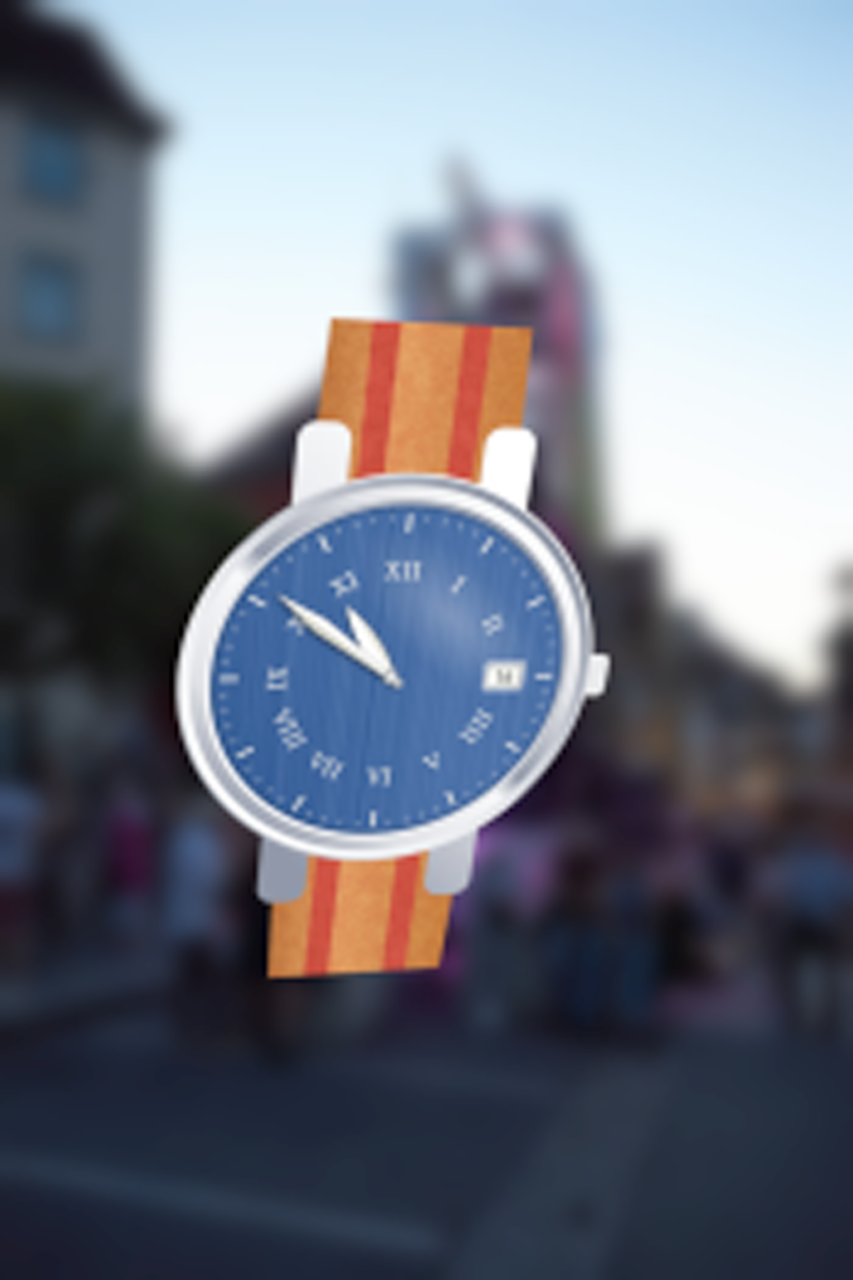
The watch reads 10.51
